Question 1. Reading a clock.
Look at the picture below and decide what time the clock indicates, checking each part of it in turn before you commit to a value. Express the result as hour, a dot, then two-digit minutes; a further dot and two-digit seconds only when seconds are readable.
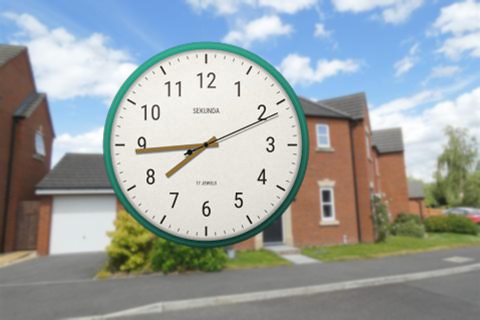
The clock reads 7.44.11
